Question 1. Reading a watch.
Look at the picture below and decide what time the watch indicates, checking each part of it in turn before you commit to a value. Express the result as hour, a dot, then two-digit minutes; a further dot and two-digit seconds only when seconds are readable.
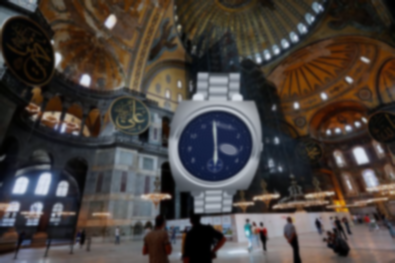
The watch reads 5.59
